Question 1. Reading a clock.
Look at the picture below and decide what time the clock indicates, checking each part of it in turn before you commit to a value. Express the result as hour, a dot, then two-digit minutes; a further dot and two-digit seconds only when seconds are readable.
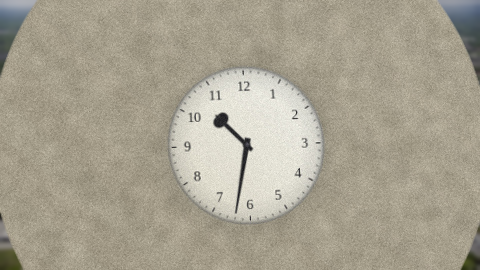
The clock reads 10.32
